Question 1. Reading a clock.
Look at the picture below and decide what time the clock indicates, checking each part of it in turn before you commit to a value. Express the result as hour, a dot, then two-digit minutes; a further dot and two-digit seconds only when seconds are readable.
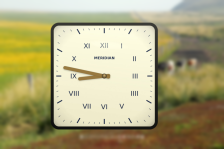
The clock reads 8.47
